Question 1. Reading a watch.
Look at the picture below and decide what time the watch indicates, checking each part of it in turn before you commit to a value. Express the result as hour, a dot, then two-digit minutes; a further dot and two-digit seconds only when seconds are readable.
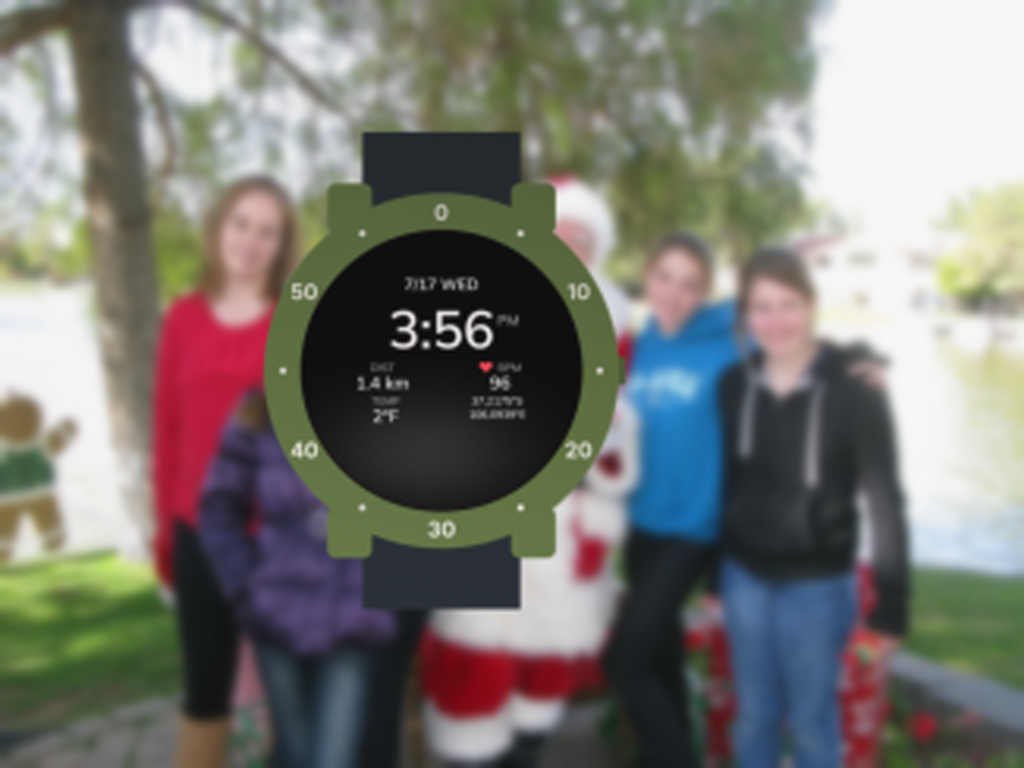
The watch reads 3.56
